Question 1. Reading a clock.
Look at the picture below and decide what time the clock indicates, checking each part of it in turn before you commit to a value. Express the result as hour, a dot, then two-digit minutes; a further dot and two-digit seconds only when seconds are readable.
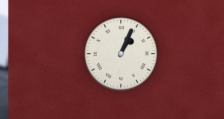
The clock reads 1.04
